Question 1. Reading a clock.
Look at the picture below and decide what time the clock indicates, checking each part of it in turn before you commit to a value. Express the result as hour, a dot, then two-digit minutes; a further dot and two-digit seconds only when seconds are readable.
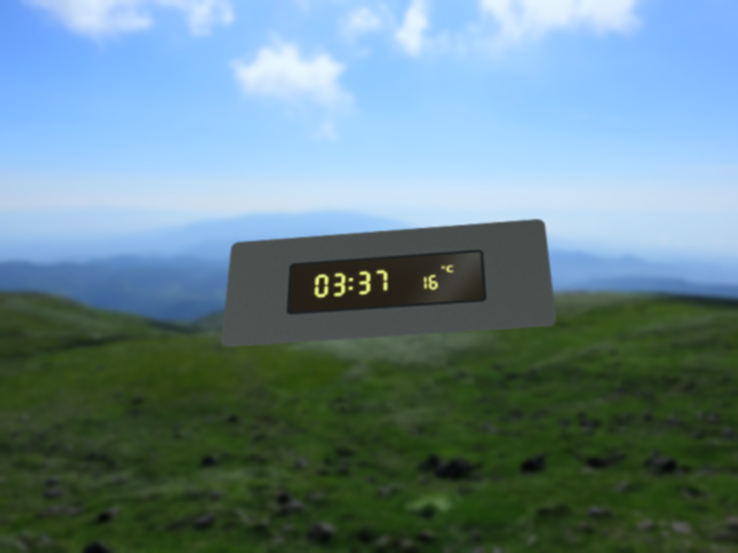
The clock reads 3.37
